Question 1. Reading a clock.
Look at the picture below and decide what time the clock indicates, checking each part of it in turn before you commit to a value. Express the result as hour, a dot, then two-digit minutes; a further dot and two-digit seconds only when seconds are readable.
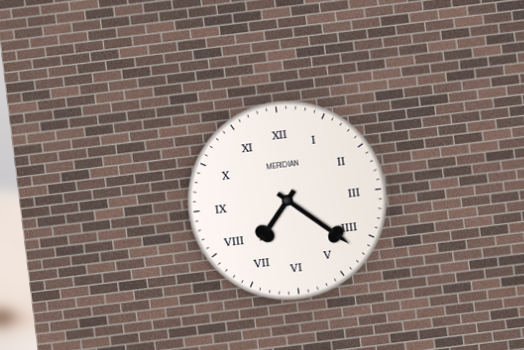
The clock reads 7.22
